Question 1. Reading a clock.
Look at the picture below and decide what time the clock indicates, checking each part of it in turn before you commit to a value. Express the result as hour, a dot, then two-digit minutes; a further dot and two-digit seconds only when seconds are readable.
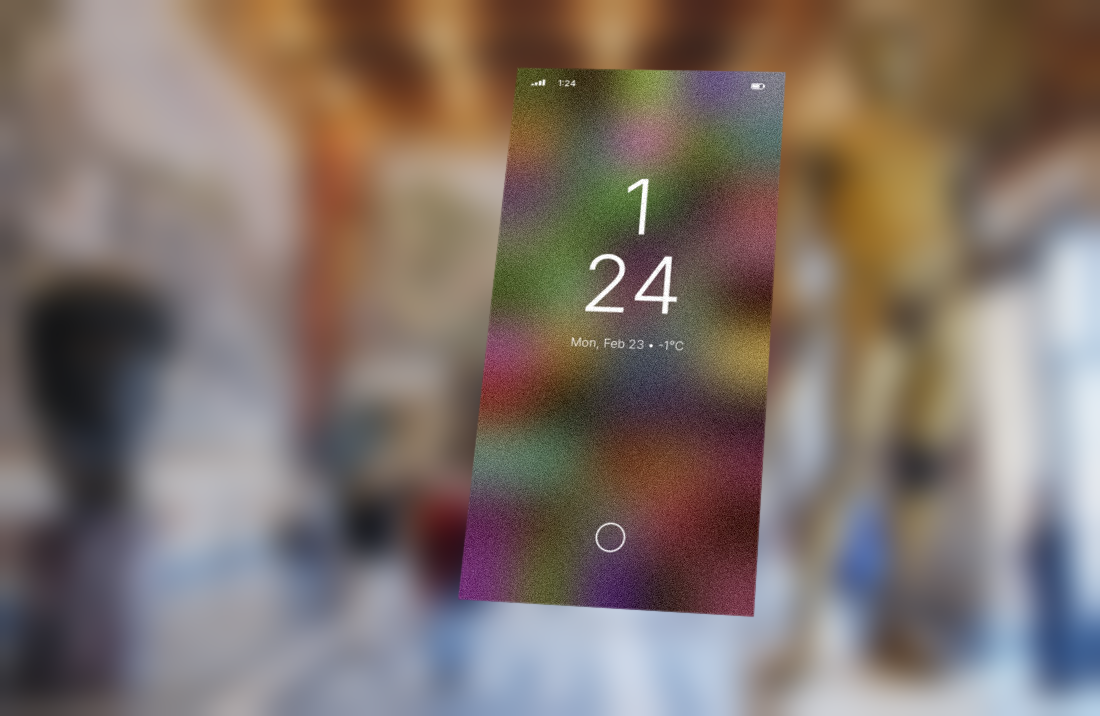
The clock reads 1.24
